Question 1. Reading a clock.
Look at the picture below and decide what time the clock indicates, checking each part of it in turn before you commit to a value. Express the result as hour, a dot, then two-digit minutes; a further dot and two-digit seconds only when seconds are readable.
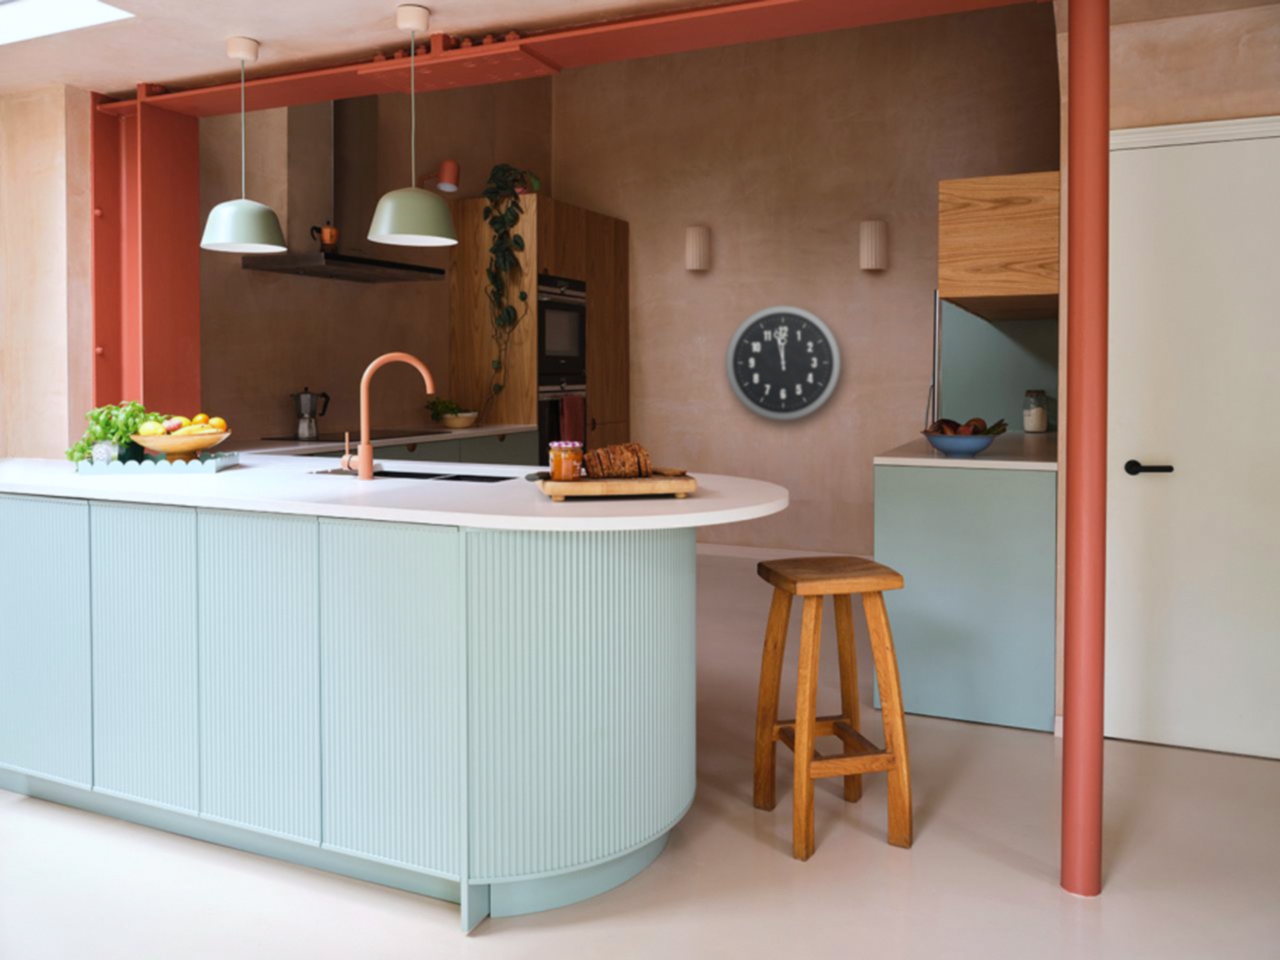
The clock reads 11.58
